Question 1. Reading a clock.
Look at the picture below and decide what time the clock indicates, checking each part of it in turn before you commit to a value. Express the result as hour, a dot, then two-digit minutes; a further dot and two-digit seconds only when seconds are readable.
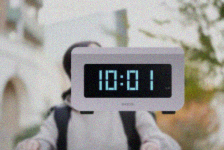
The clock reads 10.01
